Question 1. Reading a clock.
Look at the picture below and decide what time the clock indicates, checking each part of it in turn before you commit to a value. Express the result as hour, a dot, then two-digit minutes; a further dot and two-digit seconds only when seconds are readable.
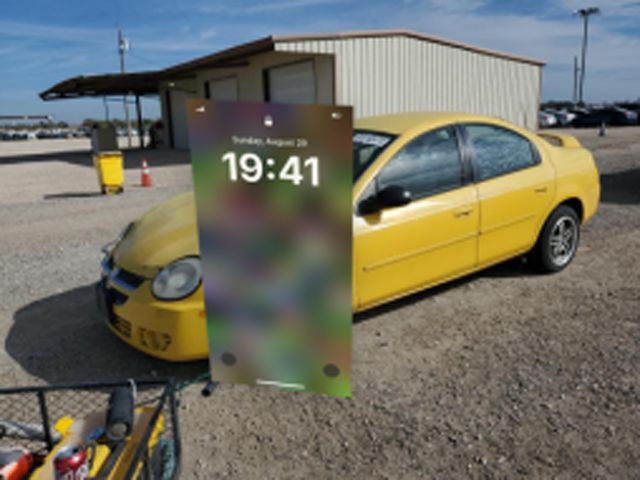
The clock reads 19.41
